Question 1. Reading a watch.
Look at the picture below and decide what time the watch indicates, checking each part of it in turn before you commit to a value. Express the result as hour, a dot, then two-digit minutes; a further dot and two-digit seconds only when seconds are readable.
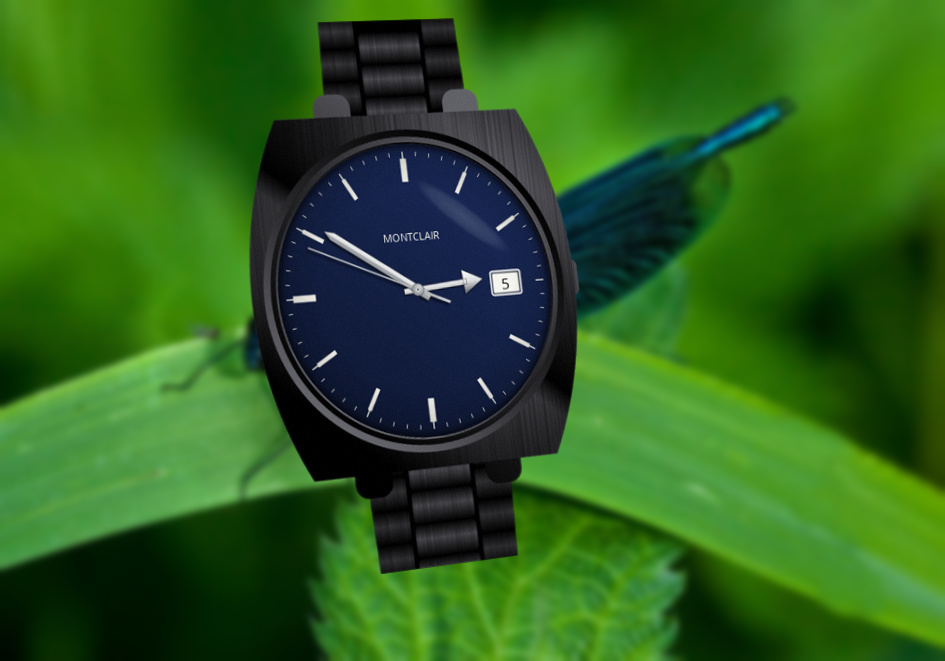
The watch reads 2.50.49
